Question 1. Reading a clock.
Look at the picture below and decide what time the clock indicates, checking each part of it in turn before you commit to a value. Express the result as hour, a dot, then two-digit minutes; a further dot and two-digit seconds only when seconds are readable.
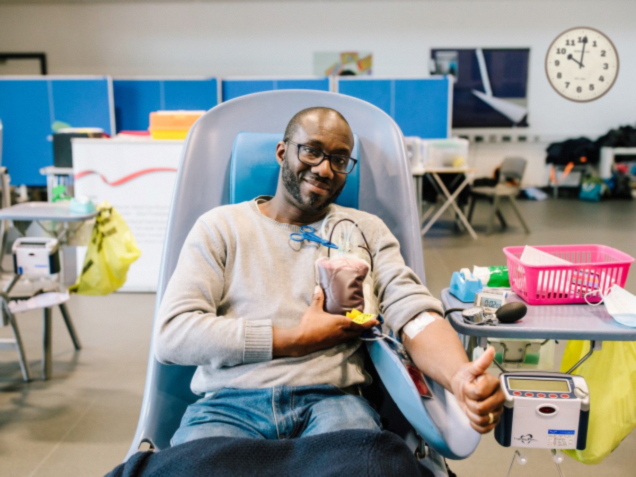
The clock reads 10.01
